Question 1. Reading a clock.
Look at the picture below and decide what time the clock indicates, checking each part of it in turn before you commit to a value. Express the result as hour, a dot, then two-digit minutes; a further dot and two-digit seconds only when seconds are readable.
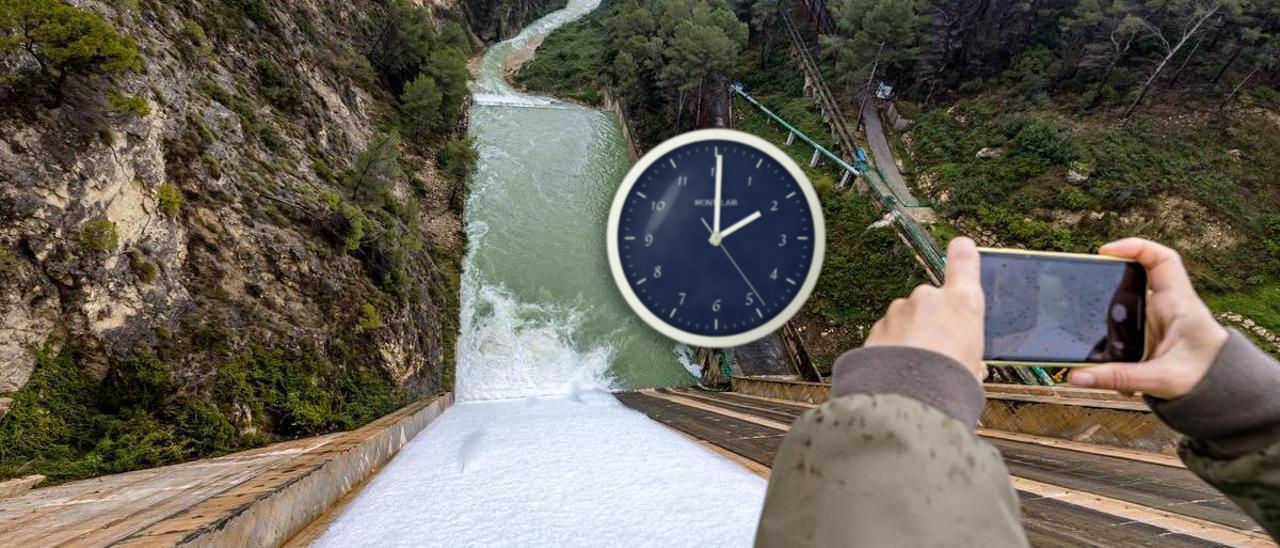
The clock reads 2.00.24
